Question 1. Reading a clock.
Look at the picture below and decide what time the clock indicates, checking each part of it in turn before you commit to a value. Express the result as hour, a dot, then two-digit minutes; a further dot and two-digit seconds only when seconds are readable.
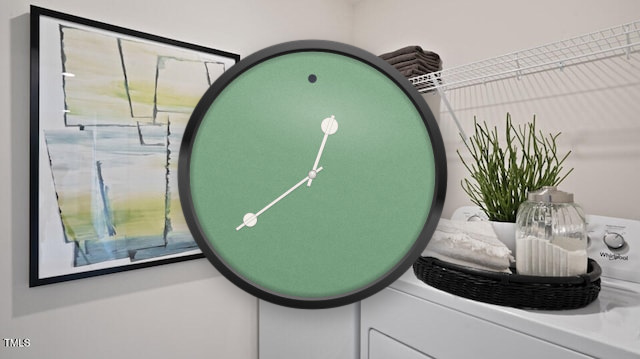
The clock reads 12.39
